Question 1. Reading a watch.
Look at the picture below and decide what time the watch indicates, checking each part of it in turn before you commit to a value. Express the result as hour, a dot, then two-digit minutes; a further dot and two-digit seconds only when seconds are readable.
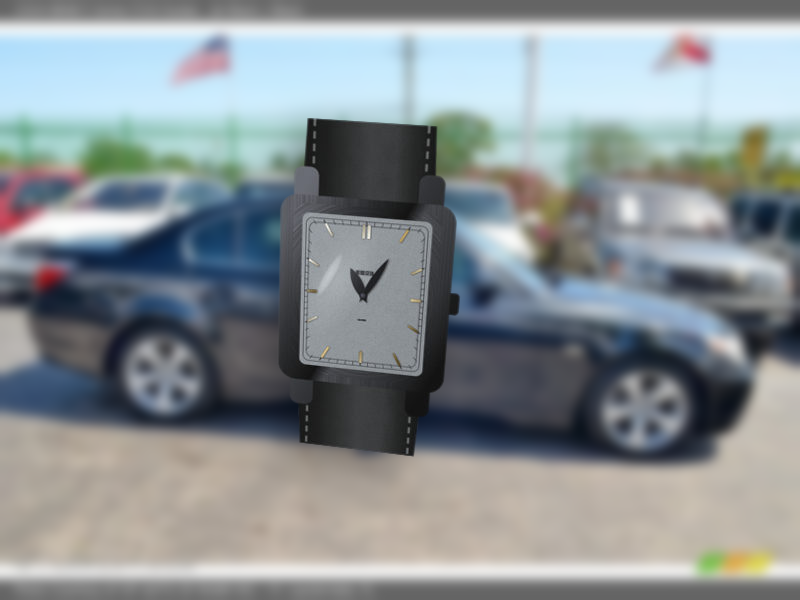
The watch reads 11.05
